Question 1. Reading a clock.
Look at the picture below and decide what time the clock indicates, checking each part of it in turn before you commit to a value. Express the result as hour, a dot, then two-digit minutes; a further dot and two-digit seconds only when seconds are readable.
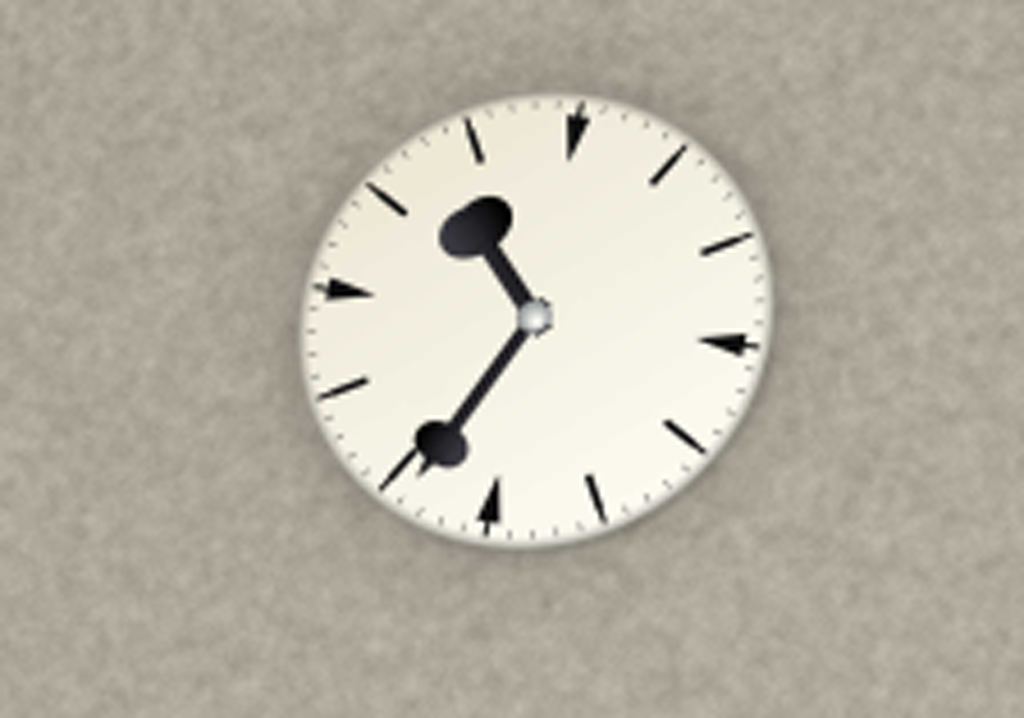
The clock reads 10.34
